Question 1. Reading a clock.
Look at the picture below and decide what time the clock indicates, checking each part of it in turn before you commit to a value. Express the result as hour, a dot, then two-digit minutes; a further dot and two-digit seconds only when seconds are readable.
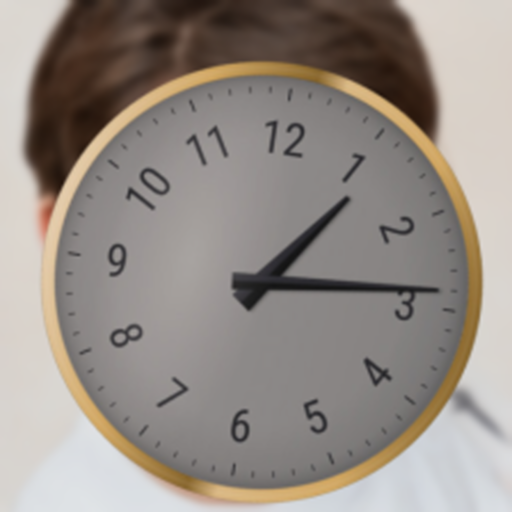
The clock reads 1.14
